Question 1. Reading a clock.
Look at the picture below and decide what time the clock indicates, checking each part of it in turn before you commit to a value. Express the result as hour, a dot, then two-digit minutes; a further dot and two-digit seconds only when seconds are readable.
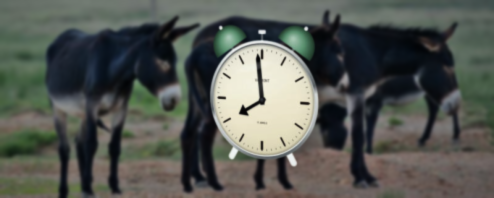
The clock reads 7.59
